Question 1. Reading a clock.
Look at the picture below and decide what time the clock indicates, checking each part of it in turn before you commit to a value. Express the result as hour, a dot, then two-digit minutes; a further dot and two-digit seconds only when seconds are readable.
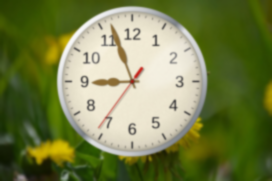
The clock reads 8.56.36
